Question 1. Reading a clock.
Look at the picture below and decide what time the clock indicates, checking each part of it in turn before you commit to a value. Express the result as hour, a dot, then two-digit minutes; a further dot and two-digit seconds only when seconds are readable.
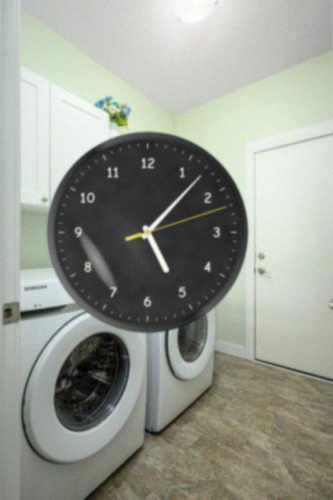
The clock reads 5.07.12
